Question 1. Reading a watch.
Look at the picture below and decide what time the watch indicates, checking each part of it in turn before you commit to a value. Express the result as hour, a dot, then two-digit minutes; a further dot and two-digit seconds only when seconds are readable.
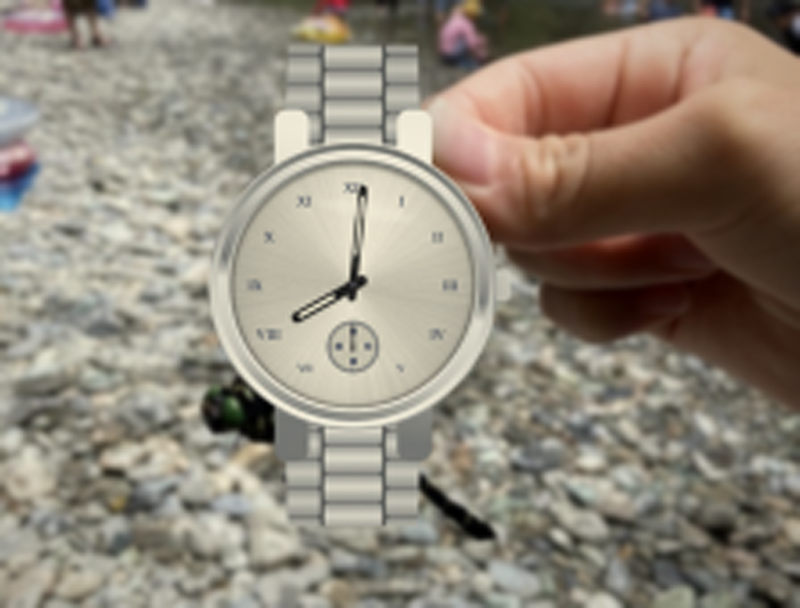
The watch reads 8.01
